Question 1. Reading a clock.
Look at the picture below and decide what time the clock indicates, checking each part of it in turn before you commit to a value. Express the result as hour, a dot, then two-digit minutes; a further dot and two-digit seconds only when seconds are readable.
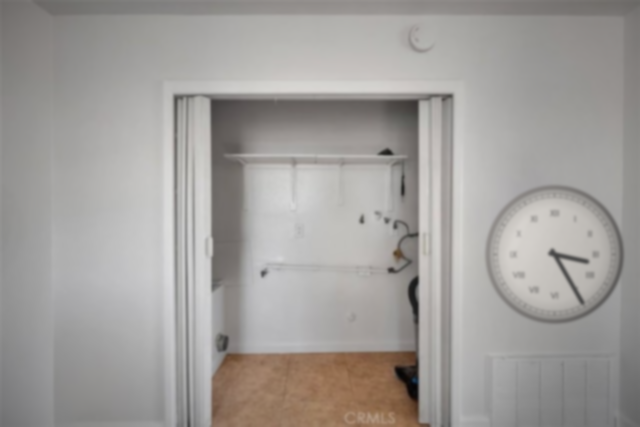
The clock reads 3.25
